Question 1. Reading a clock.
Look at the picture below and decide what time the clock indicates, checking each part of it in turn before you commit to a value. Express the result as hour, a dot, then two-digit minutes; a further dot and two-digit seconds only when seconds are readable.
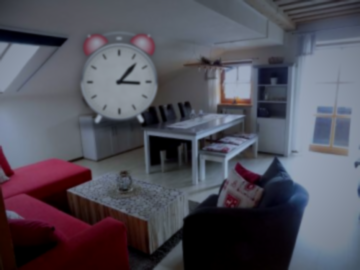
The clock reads 3.07
